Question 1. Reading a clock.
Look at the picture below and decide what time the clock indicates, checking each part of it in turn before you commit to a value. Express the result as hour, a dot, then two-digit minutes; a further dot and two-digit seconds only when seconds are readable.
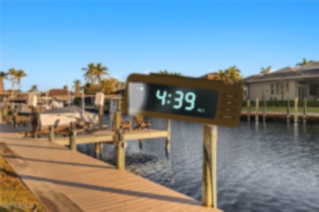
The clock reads 4.39
